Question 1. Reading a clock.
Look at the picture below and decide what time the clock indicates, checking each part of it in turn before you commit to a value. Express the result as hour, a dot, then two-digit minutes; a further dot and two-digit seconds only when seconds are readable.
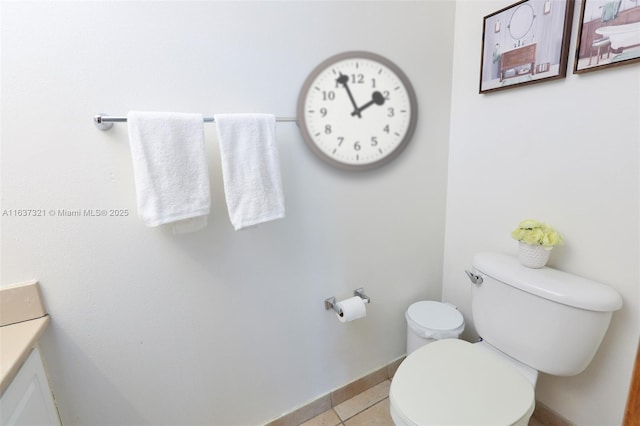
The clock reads 1.56
